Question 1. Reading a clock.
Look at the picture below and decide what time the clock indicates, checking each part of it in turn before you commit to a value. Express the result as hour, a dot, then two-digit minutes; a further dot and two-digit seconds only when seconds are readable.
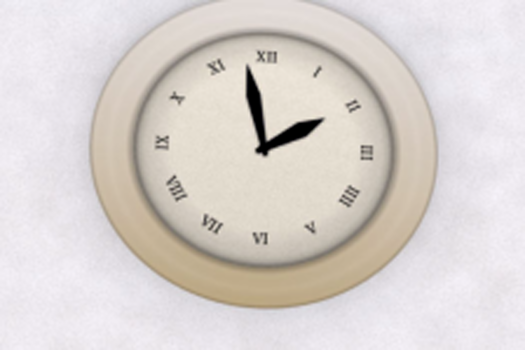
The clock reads 1.58
